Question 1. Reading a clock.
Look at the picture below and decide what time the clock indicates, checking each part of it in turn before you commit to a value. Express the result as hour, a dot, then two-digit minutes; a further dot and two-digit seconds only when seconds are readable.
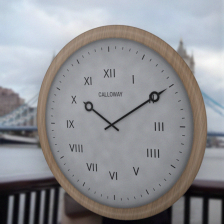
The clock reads 10.10
